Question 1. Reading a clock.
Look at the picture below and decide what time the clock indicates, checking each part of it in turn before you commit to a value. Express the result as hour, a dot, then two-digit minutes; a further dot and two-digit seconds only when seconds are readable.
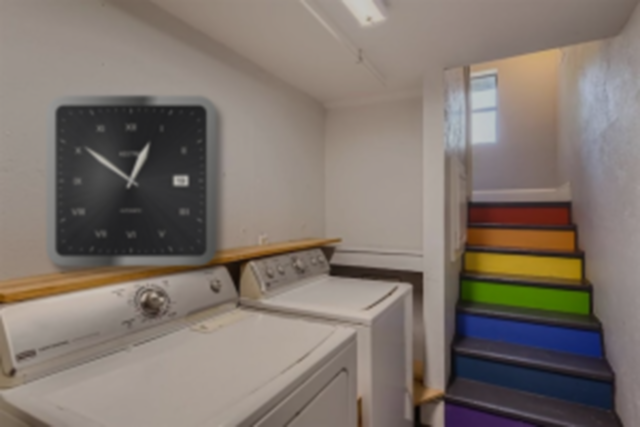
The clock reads 12.51
